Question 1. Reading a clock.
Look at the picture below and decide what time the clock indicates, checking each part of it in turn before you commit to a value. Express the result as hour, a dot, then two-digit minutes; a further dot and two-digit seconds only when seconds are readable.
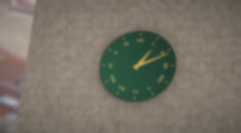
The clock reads 1.11
